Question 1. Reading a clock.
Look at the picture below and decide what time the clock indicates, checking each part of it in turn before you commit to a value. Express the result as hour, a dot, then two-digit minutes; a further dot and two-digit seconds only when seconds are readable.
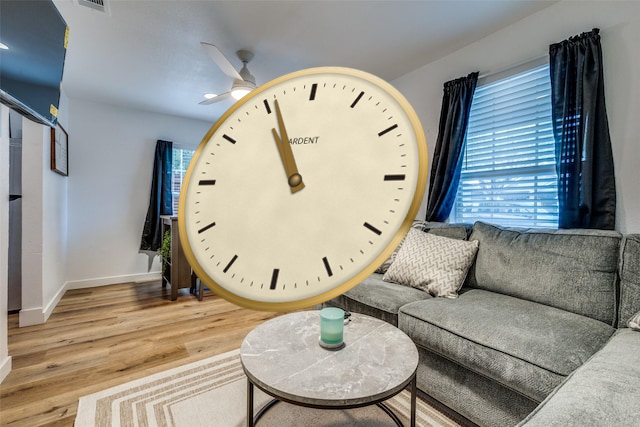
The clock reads 10.56
